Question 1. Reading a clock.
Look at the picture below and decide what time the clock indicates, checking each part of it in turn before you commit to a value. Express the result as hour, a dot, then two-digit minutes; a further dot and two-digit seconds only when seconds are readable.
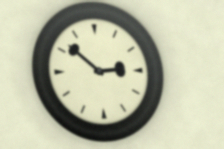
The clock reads 2.52
